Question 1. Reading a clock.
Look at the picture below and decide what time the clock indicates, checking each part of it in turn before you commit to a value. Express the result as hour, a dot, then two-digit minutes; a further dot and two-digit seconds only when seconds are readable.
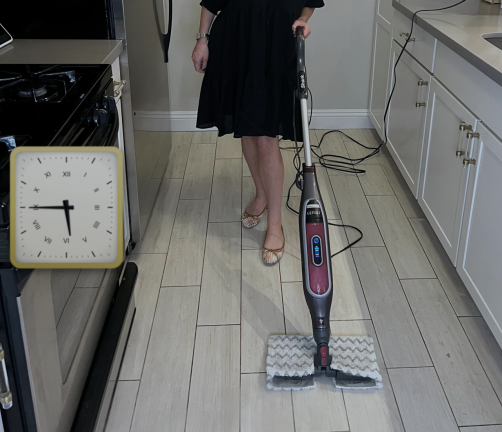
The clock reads 5.45
